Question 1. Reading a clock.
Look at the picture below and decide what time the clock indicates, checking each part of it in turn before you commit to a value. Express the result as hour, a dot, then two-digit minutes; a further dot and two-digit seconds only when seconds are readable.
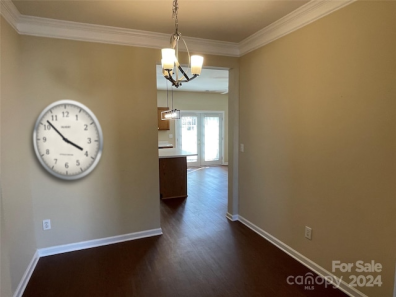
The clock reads 3.52
